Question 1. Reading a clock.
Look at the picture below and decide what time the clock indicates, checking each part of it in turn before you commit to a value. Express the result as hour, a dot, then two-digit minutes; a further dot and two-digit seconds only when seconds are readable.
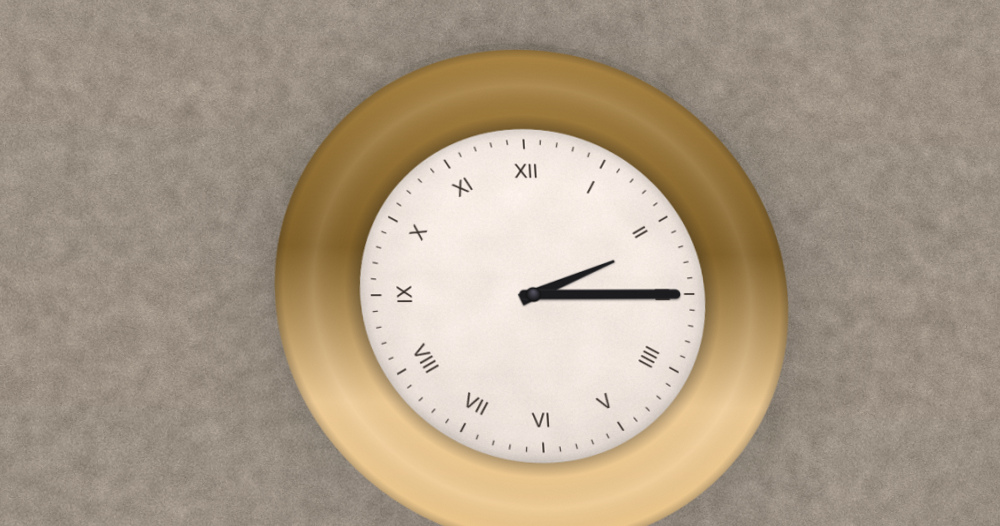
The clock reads 2.15
